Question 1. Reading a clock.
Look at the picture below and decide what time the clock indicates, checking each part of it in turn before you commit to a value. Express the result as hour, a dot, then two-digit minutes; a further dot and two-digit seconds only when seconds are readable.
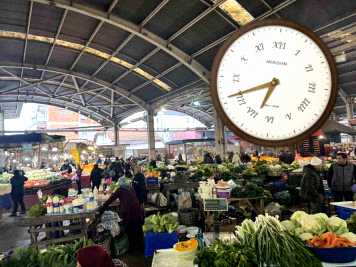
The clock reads 6.41
